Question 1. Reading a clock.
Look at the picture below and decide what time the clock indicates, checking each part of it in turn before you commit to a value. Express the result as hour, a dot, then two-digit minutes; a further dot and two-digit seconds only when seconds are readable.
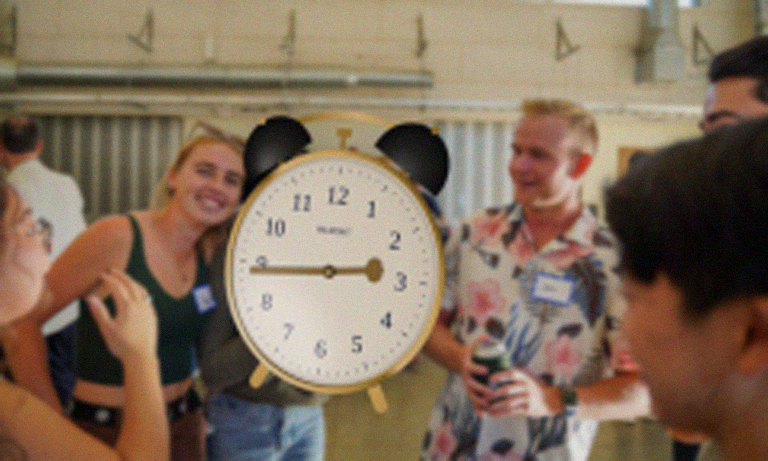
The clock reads 2.44
